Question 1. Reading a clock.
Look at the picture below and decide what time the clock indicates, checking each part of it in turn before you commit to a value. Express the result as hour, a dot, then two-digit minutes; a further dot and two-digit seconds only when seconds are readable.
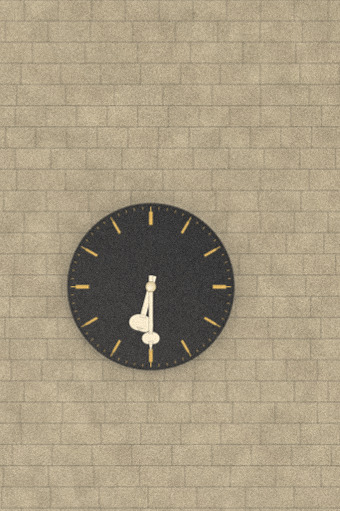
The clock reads 6.30
